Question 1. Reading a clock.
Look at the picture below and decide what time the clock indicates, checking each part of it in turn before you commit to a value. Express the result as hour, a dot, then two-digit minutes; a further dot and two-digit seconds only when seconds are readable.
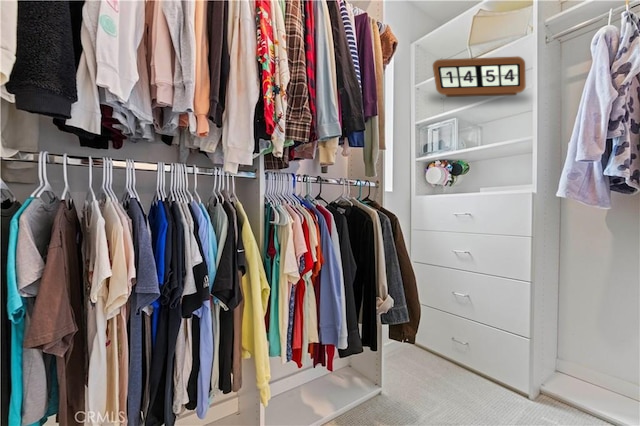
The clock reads 14.54
